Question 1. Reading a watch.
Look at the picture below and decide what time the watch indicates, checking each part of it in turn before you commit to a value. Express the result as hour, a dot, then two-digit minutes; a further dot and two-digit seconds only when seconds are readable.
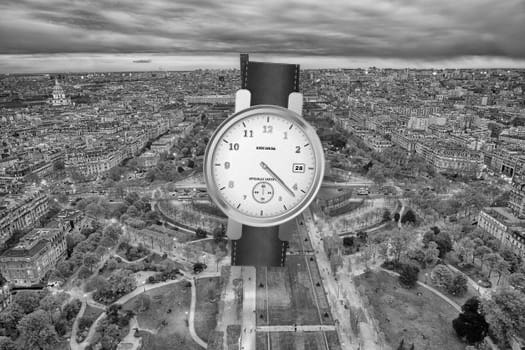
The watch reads 4.22
